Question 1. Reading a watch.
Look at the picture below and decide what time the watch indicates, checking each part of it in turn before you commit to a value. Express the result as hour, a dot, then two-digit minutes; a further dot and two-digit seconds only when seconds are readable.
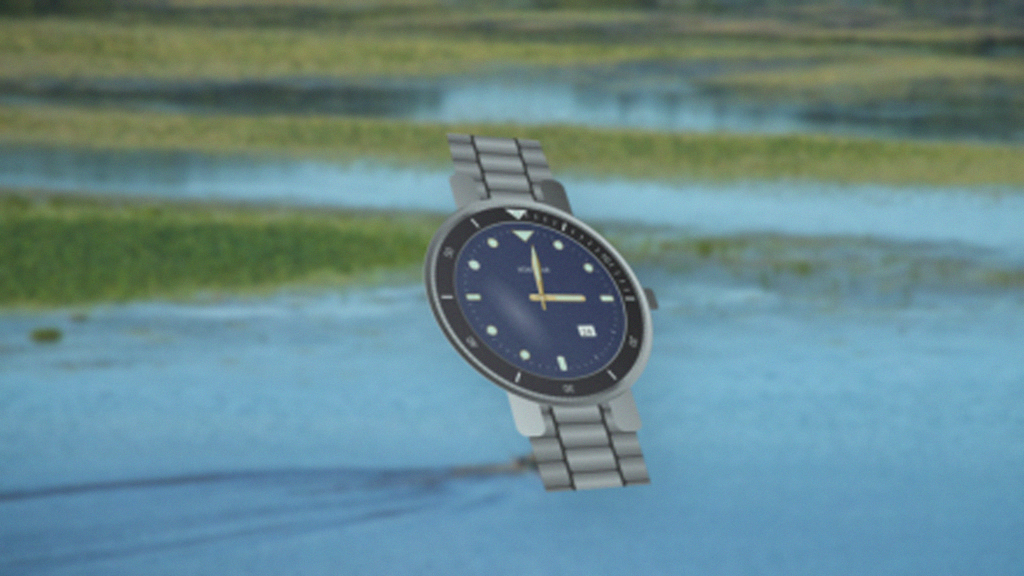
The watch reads 3.01
